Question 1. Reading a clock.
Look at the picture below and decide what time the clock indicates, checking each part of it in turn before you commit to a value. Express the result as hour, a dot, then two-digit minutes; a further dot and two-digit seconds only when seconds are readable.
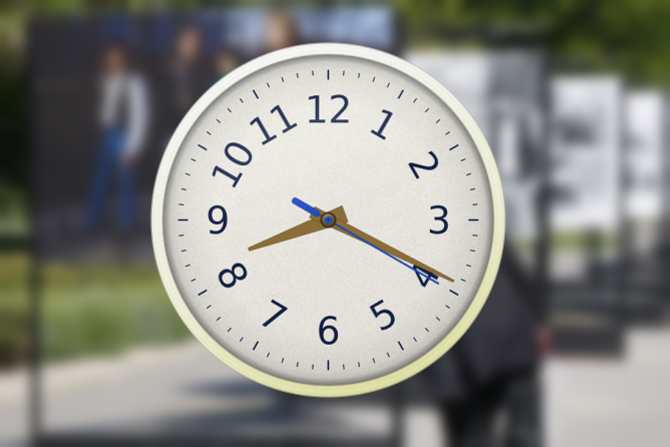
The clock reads 8.19.20
